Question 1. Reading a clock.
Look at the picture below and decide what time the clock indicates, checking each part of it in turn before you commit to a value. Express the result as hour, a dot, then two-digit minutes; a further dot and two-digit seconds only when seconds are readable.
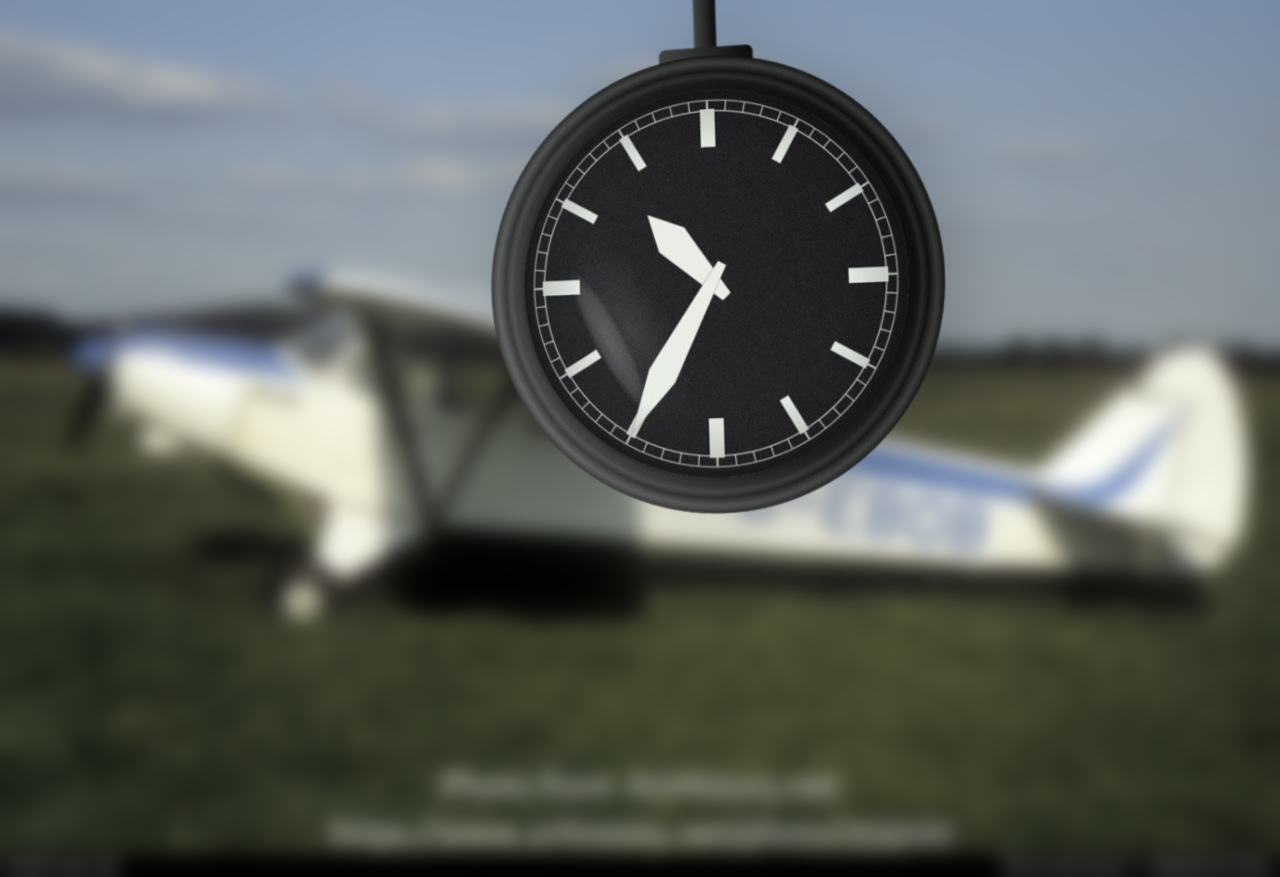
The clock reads 10.35
